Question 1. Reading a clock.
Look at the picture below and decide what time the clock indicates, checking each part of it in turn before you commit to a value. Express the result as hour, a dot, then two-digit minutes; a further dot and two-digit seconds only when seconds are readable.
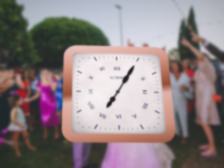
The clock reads 7.05
